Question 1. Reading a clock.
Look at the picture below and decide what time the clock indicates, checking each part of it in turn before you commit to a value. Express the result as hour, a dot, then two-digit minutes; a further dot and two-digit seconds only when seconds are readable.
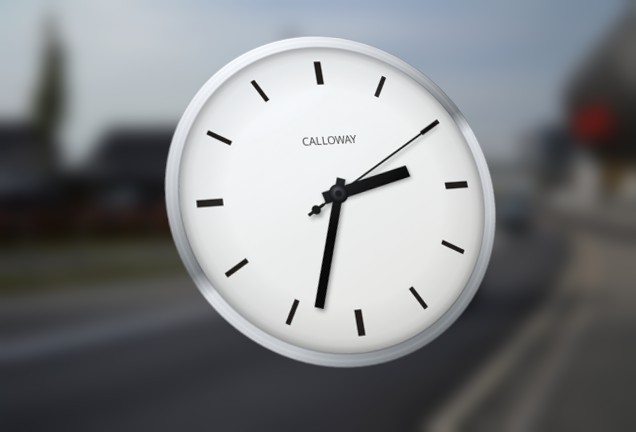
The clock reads 2.33.10
